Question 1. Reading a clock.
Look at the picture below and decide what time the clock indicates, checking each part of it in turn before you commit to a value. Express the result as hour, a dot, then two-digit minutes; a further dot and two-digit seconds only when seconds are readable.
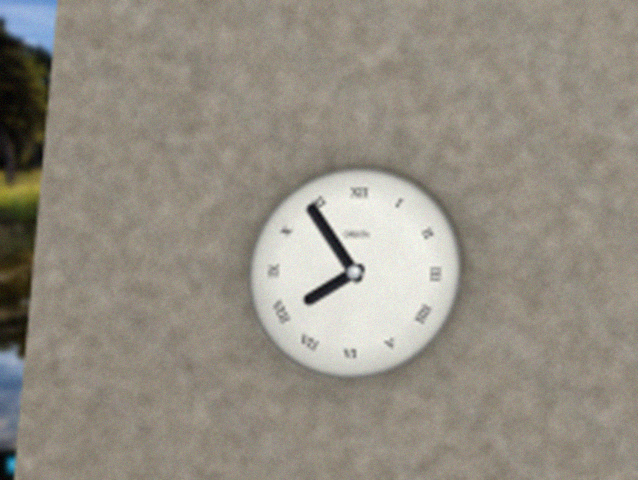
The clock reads 7.54
